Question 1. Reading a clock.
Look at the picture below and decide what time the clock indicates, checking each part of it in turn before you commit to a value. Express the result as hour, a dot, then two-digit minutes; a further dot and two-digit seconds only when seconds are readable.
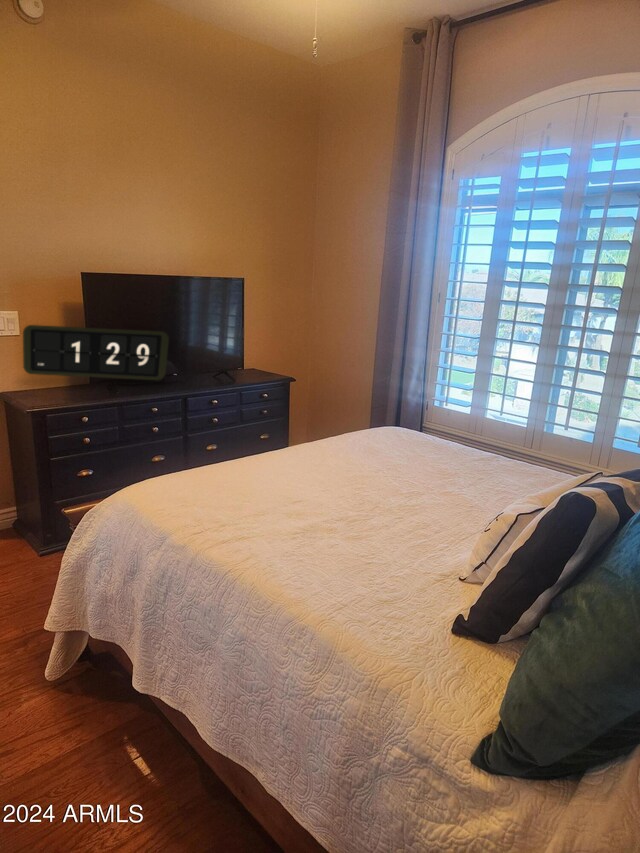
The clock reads 1.29
